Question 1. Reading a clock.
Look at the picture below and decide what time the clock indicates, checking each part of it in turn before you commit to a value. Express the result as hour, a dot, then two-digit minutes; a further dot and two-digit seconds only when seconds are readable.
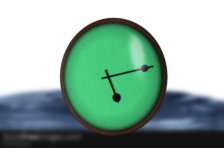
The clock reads 5.13
